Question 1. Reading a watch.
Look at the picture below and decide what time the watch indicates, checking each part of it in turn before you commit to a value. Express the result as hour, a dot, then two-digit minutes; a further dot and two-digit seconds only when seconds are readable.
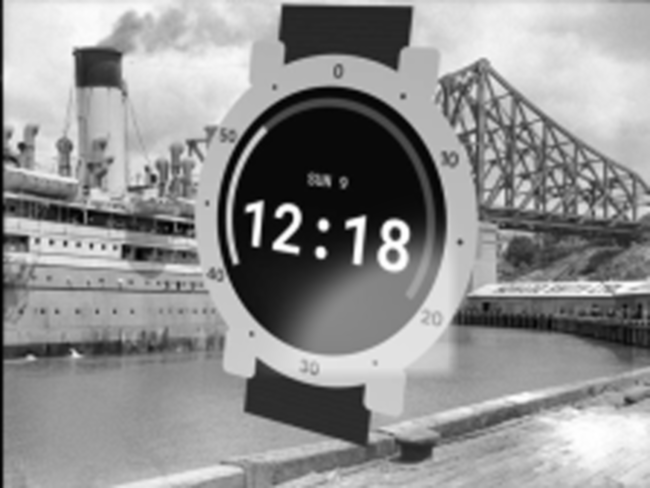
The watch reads 12.18
